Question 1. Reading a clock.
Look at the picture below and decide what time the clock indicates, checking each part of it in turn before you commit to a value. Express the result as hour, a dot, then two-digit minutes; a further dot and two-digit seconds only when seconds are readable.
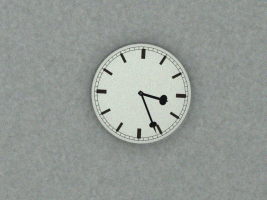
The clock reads 3.26
